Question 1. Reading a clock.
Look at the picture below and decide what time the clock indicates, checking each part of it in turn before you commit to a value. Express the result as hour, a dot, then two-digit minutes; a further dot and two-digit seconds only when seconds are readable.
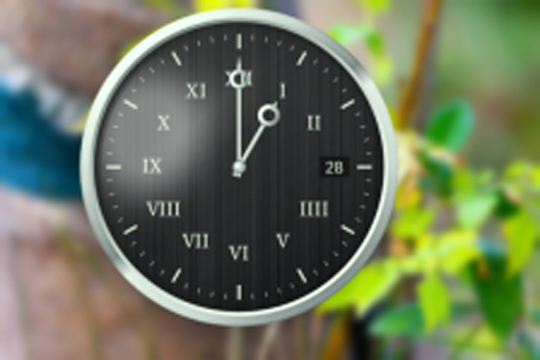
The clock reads 1.00
